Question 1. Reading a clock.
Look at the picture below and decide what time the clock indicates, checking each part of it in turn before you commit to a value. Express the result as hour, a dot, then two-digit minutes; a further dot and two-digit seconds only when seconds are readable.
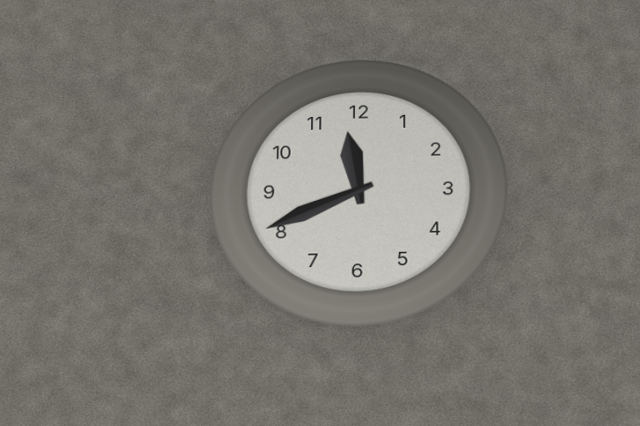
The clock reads 11.41
